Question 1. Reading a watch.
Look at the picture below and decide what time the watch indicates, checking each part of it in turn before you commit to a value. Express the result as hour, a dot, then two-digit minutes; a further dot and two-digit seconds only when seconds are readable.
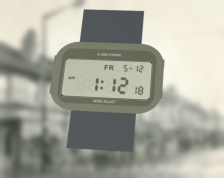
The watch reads 1.12.18
